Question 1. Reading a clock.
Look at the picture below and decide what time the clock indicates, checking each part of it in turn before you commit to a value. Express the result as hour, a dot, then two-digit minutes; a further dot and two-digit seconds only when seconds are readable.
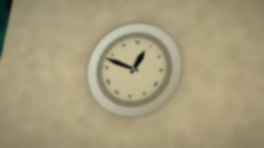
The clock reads 12.48
